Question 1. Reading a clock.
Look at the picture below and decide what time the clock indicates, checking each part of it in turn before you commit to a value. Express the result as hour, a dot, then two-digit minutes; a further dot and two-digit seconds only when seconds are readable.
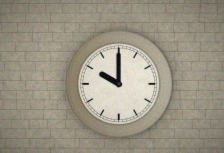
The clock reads 10.00
